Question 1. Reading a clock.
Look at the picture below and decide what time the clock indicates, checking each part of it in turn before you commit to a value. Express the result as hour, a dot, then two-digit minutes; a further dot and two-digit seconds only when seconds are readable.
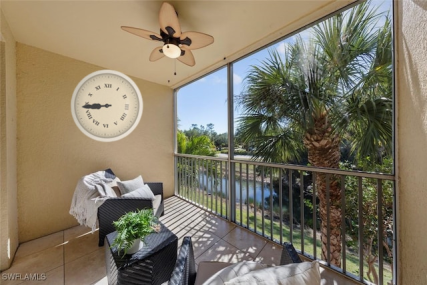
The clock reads 8.44
